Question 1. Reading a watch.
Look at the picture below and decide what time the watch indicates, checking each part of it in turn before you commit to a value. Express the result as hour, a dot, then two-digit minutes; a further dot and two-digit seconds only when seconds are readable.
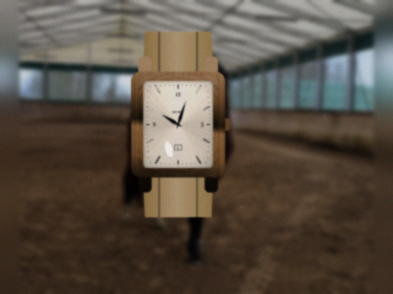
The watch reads 10.03
